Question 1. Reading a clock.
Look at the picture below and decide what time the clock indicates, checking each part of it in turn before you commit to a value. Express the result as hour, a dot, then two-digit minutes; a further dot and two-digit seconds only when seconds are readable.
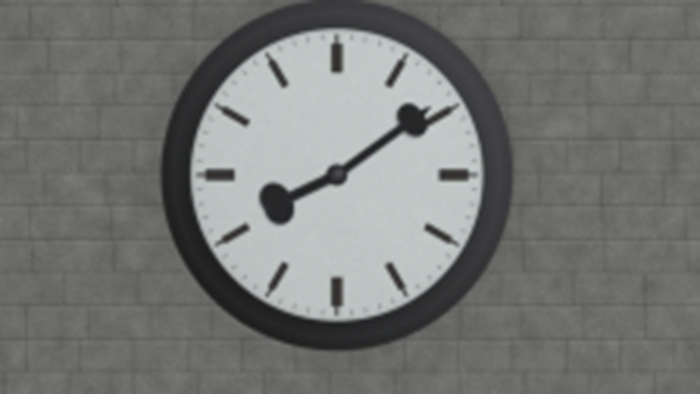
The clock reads 8.09
